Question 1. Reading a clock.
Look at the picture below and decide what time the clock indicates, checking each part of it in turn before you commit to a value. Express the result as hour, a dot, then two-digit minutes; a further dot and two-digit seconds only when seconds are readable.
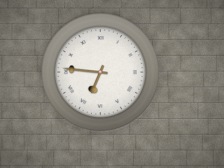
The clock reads 6.46
